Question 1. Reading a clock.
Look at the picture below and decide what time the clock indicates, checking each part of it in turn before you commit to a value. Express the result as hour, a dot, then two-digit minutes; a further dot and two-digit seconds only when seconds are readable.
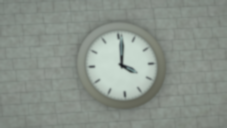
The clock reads 4.01
